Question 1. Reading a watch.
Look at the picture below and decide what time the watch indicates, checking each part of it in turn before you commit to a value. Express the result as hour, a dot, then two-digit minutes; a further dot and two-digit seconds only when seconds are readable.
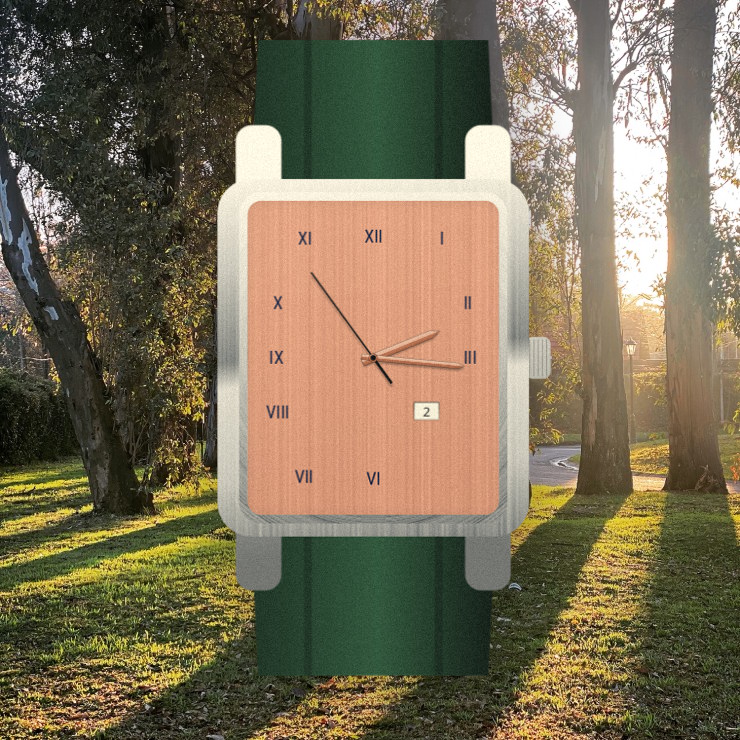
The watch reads 2.15.54
